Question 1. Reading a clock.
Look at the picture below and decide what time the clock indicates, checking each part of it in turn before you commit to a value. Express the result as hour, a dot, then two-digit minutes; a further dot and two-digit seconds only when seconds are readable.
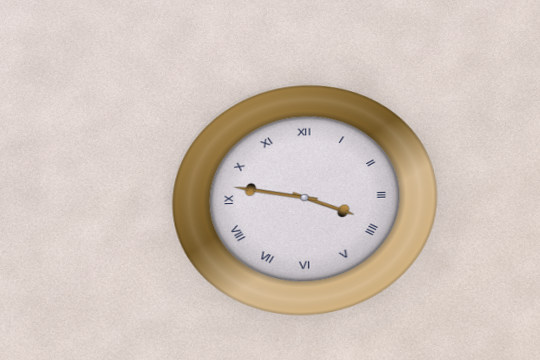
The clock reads 3.47
